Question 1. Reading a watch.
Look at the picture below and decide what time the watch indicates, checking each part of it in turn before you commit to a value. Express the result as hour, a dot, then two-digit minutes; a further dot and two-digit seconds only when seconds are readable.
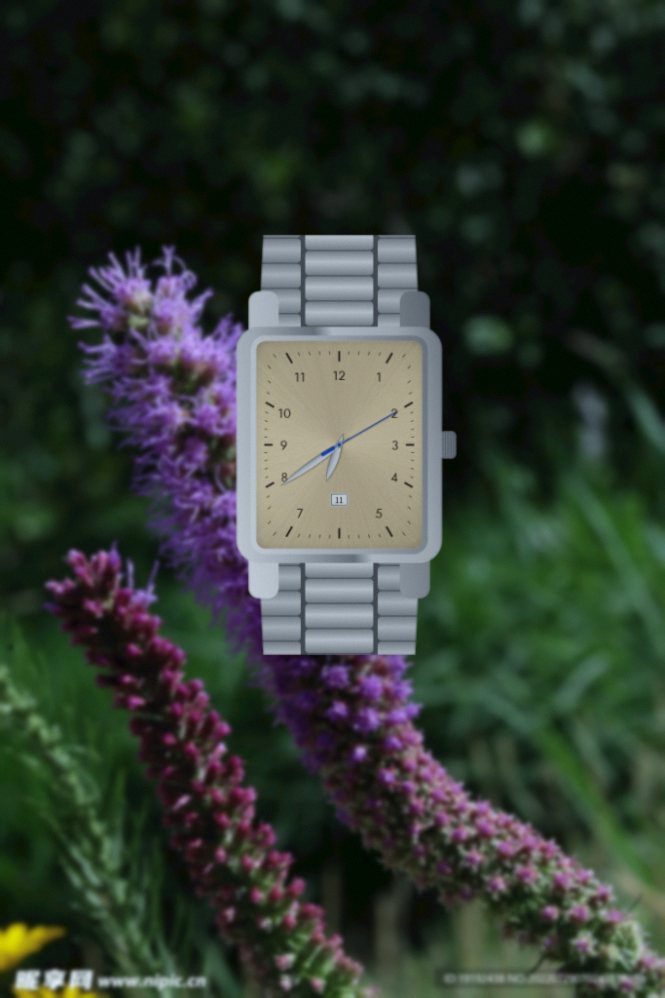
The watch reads 6.39.10
